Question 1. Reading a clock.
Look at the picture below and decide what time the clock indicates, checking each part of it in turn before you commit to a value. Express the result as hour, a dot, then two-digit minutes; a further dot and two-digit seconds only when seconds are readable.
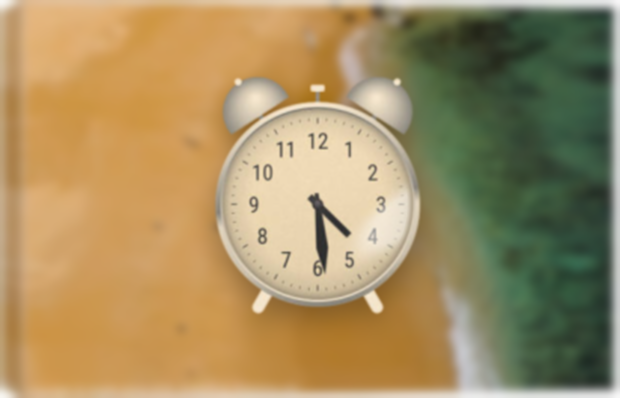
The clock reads 4.29
